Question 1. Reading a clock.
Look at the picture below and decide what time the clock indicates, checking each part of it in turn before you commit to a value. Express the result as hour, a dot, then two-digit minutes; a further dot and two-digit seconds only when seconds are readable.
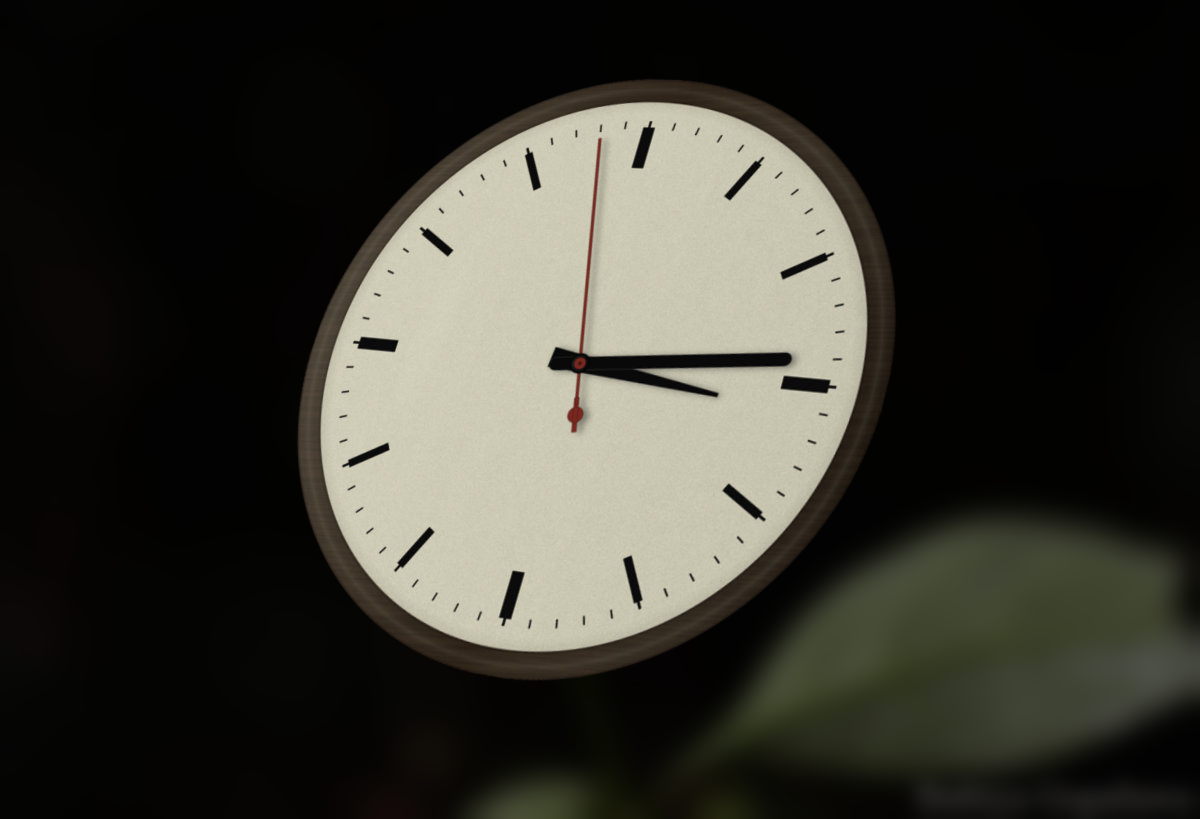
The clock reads 3.13.58
